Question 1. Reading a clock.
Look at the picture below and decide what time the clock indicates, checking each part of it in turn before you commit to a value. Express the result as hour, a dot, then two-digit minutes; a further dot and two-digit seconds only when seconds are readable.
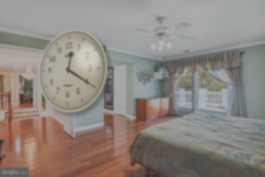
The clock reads 12.20
